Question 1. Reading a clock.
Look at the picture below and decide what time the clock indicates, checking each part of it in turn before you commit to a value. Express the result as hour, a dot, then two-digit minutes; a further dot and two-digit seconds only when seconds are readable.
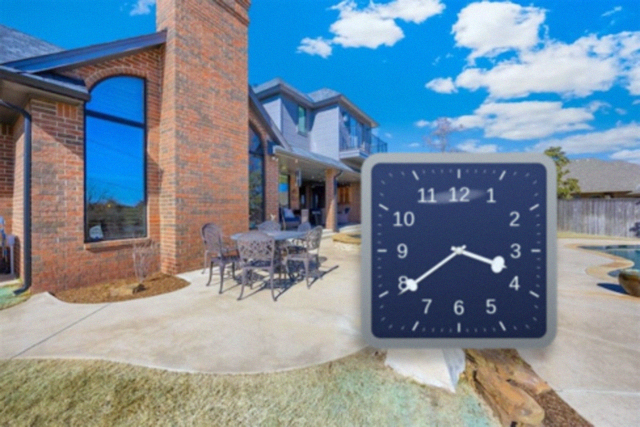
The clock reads 3.39
